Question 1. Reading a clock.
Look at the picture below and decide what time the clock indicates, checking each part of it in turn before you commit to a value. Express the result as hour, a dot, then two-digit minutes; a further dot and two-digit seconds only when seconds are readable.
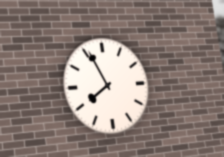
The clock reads 7.56
